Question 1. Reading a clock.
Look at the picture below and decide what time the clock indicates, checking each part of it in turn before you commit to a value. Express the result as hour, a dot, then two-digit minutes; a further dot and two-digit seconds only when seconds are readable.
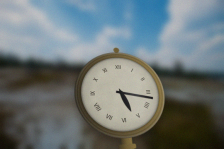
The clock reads 5.17
